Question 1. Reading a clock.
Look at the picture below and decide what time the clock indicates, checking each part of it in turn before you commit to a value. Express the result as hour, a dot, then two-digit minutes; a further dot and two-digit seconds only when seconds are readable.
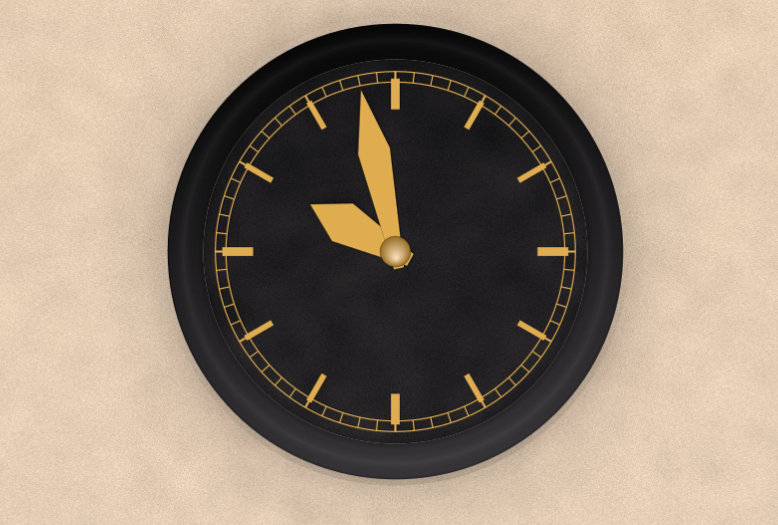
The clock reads 9.58
